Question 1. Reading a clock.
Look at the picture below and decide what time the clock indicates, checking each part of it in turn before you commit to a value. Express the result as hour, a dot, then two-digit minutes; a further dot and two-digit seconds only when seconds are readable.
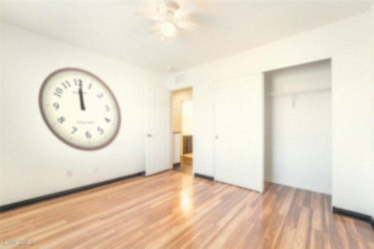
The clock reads 12.01
